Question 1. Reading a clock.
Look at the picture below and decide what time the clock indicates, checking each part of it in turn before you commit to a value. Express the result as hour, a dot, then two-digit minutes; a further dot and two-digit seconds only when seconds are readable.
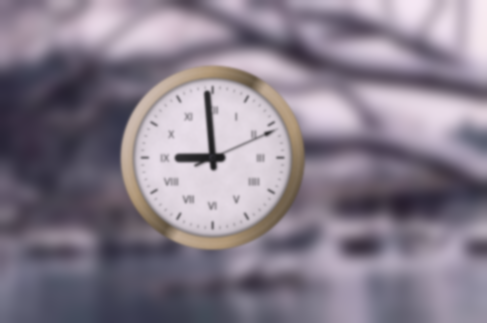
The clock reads 8.59.11
